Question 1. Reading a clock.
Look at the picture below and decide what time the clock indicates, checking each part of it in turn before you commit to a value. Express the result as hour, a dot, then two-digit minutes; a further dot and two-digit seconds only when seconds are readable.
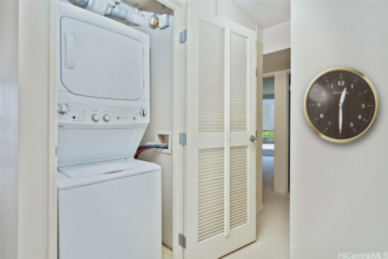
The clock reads 12.30
